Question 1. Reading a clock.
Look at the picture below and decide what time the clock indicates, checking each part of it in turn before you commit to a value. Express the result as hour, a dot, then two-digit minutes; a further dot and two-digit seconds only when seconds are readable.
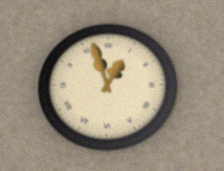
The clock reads 12.57
